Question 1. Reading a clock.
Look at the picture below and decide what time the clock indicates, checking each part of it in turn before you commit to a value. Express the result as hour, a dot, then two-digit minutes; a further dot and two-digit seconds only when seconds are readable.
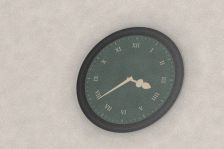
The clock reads 3.39
